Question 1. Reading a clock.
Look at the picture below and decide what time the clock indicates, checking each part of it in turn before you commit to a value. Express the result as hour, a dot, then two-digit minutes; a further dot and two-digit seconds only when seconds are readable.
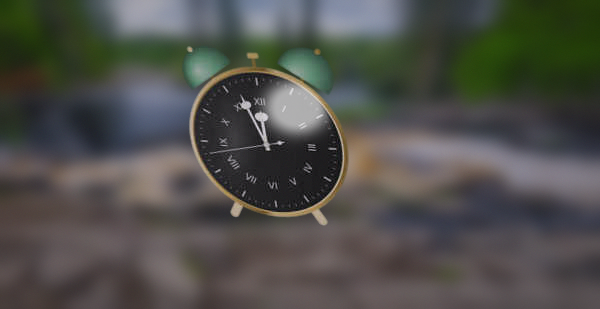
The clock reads 11.56.43
